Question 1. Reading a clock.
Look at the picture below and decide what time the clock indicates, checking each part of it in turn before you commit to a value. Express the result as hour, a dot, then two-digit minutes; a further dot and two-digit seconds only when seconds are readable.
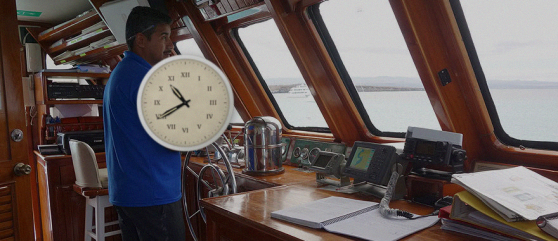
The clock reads 10.40
